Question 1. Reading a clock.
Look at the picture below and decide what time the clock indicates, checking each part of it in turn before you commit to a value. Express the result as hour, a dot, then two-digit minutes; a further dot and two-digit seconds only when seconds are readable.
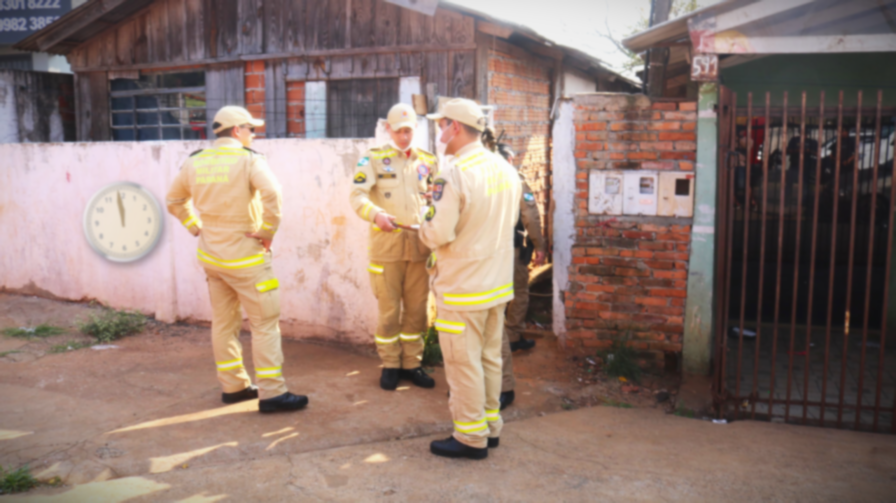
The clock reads 11.59
